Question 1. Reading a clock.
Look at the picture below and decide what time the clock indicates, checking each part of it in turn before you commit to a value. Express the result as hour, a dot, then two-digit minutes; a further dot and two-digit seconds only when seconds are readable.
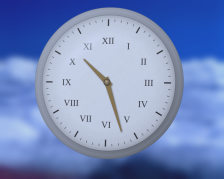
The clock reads 10.27
